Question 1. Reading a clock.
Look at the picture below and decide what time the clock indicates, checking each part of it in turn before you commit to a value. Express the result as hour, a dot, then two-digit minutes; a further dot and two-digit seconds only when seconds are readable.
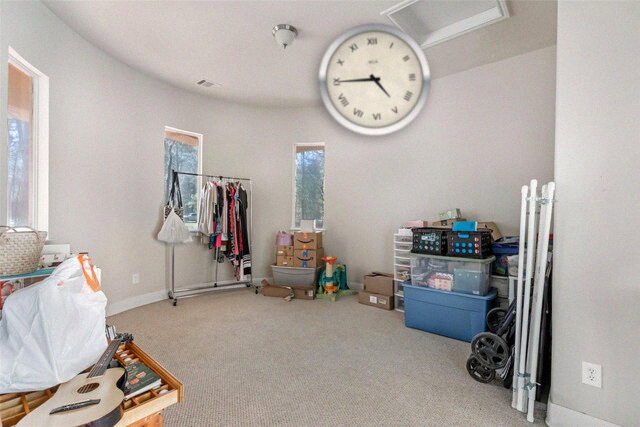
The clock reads 4.45
